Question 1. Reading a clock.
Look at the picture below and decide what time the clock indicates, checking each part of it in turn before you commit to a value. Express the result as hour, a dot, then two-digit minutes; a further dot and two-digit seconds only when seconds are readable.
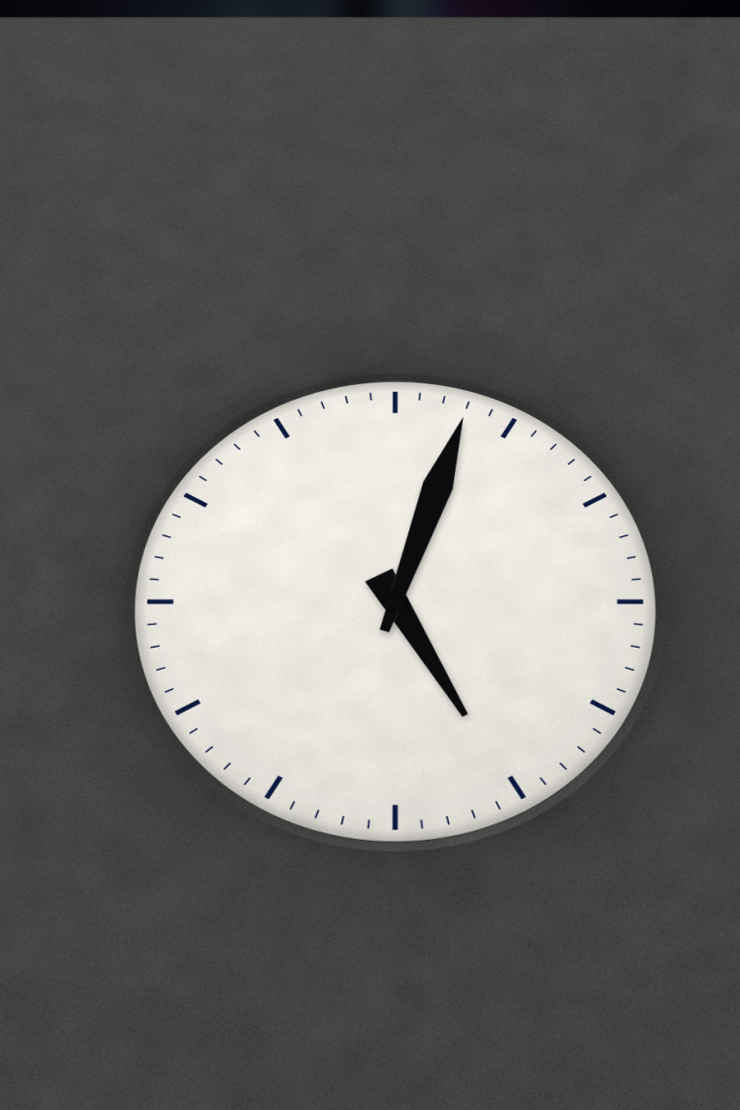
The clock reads 5.03
